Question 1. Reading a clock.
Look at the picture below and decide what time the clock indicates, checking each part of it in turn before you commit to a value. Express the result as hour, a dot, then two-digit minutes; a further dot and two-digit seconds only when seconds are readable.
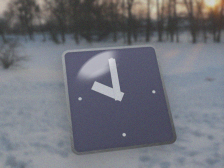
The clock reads 10.00
